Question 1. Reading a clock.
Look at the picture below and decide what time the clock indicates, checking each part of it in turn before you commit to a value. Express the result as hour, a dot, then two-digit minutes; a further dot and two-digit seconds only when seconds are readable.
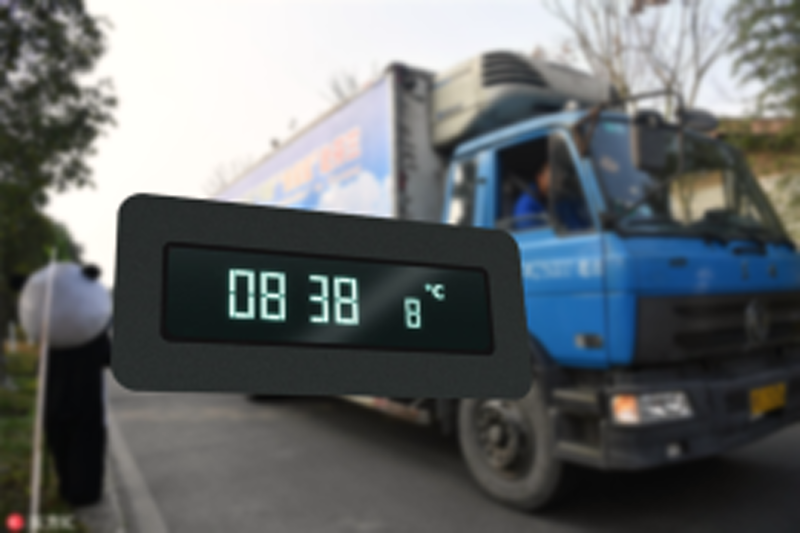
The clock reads 8.38
